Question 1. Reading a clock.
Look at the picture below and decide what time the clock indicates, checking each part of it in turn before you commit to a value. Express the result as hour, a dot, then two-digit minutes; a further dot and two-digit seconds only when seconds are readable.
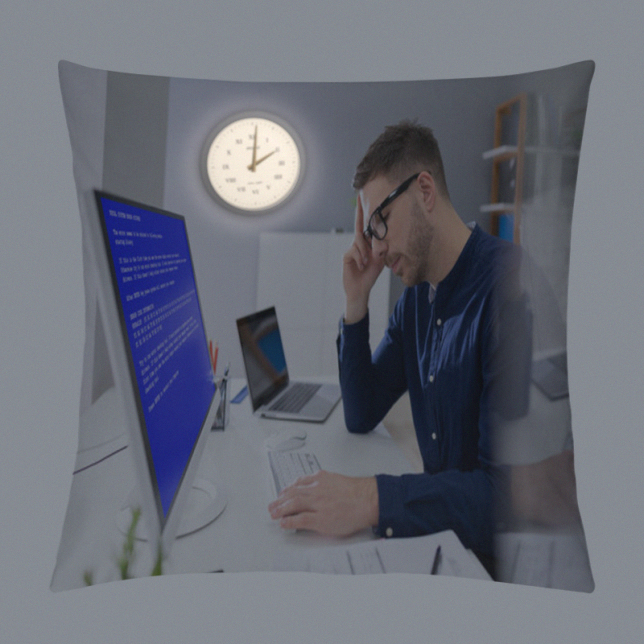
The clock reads 2.01
